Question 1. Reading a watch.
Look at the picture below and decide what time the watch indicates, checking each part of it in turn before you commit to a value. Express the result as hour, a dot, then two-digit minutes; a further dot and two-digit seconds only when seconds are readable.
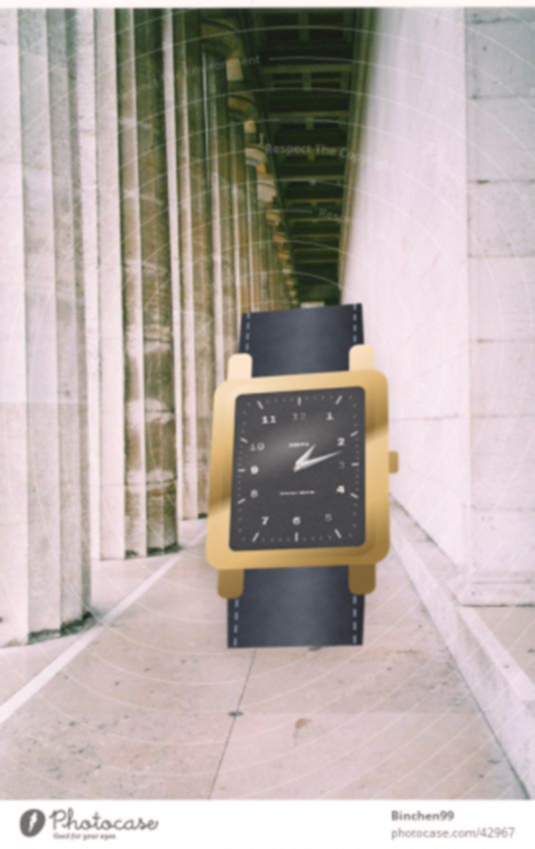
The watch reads 1.12
